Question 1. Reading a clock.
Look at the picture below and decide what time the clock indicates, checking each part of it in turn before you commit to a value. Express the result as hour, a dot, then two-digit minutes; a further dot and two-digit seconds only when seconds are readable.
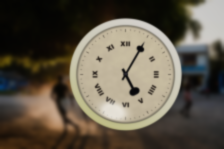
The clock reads 5.05
